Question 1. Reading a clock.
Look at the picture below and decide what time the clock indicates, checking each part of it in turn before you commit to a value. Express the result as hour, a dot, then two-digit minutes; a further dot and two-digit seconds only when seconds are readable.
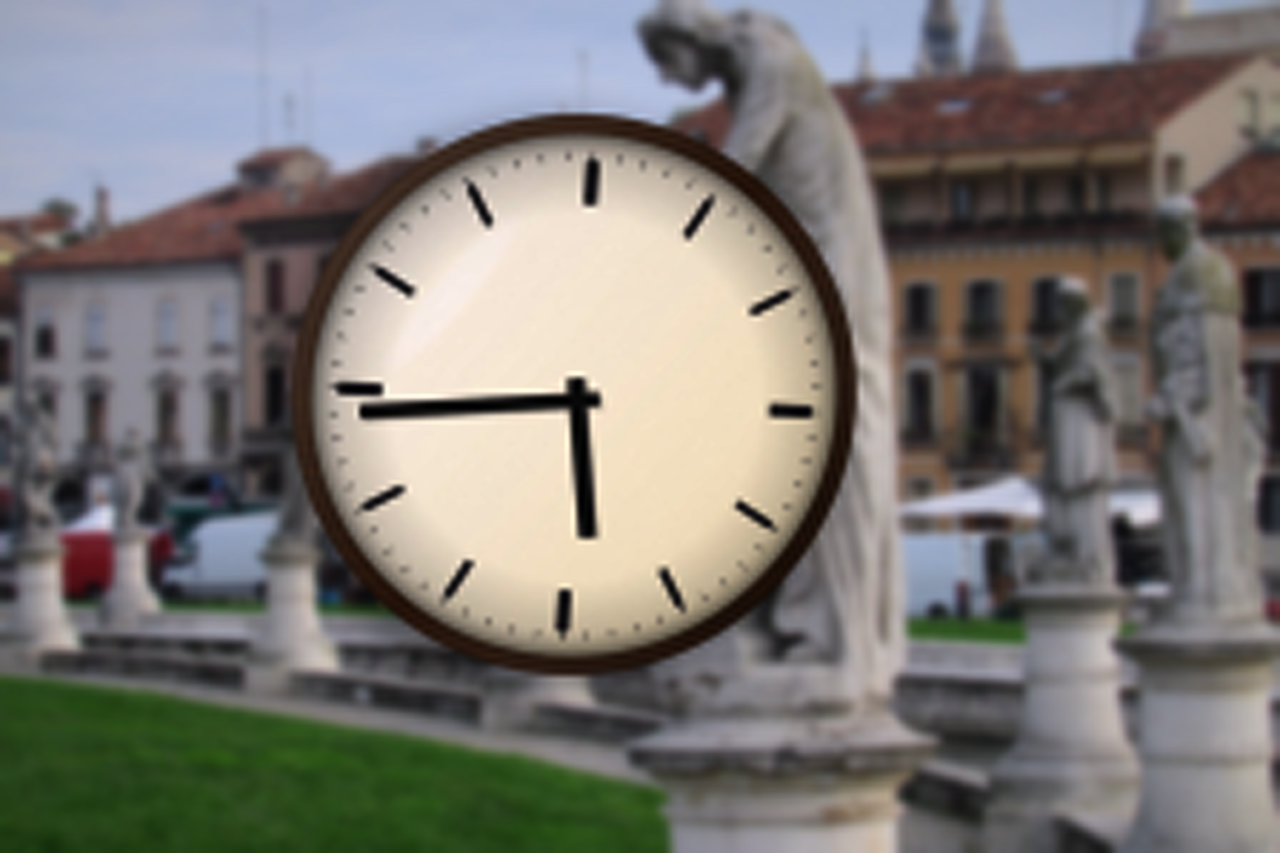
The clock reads 5.44
